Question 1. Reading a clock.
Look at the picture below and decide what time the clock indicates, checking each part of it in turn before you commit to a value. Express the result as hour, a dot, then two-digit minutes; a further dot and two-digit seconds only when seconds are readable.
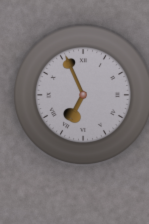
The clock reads 6.56
